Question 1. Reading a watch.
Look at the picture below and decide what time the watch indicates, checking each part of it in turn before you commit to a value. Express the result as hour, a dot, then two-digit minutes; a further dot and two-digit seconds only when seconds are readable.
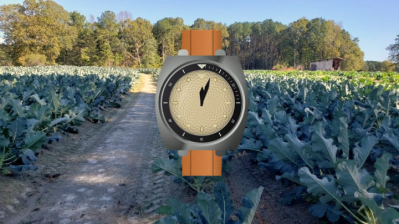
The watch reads 12.03
